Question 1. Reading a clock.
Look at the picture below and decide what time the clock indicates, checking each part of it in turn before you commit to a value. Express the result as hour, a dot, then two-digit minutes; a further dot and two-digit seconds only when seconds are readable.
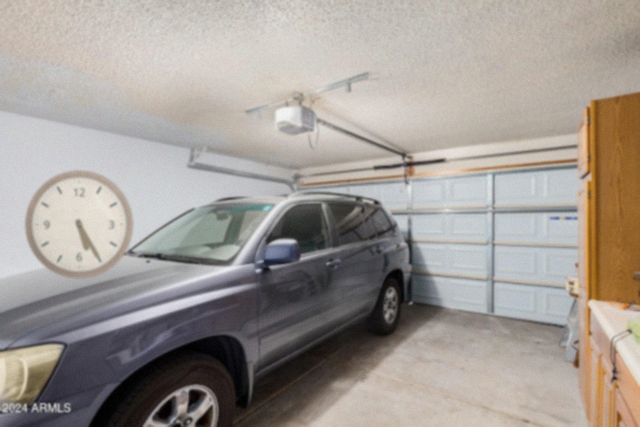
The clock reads 5.25
